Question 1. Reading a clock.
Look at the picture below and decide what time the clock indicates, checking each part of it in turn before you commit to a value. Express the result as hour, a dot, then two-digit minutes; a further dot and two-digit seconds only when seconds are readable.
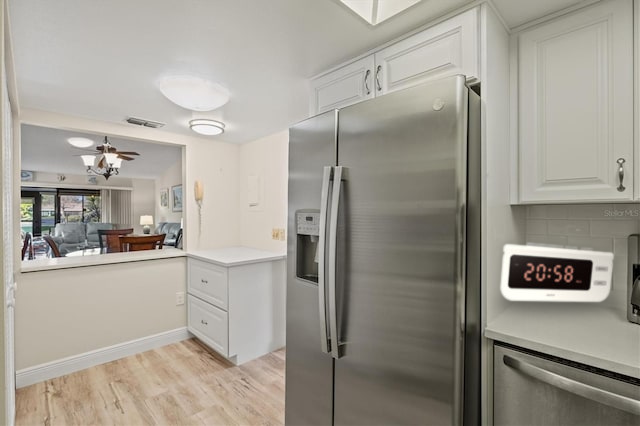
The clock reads 20.58
